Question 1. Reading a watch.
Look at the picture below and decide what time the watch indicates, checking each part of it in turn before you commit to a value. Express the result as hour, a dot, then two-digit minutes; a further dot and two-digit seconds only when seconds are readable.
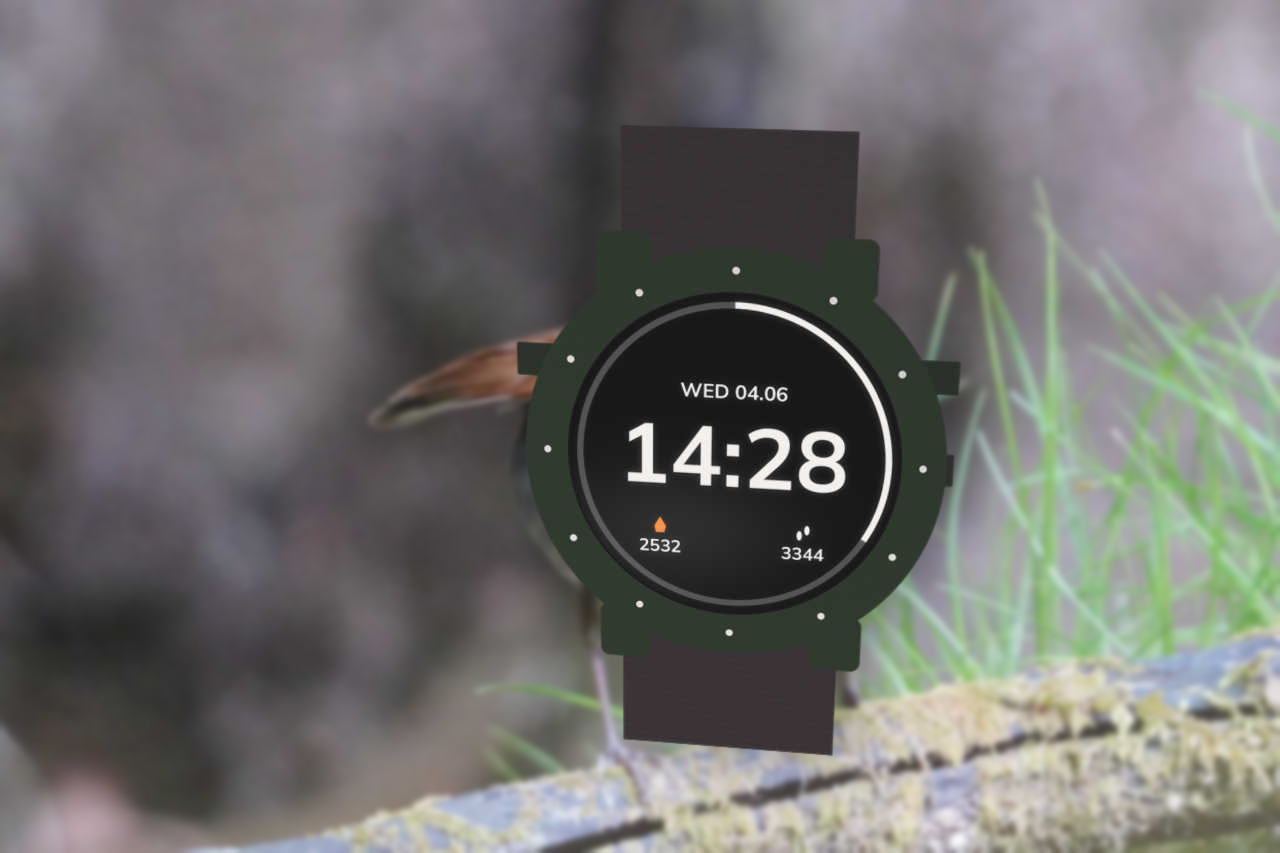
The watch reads 14.28
